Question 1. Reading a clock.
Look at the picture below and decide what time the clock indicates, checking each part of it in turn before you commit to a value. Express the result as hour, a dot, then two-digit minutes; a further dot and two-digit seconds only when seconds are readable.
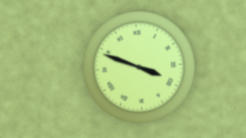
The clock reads 3.49
